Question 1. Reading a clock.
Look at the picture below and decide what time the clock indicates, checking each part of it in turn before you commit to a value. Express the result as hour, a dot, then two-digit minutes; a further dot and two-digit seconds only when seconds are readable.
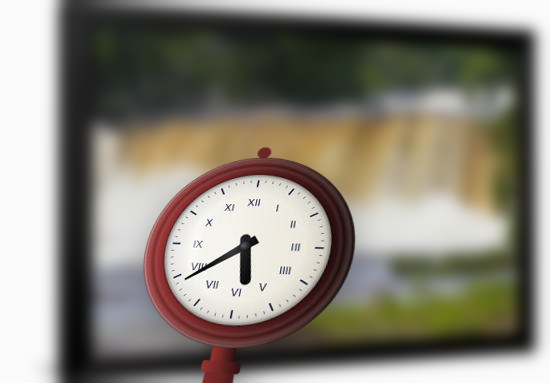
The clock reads 5.39
